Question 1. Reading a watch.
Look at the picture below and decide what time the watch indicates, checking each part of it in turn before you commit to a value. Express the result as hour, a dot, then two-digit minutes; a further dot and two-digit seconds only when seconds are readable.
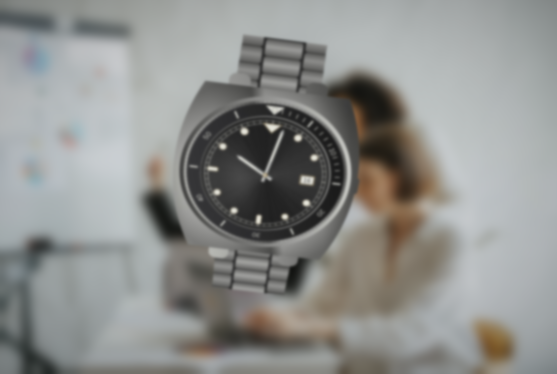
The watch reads 10.02
